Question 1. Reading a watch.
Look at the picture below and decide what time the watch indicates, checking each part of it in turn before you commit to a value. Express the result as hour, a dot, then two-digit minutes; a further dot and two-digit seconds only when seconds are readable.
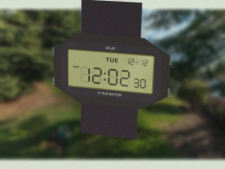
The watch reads 12.02.30
